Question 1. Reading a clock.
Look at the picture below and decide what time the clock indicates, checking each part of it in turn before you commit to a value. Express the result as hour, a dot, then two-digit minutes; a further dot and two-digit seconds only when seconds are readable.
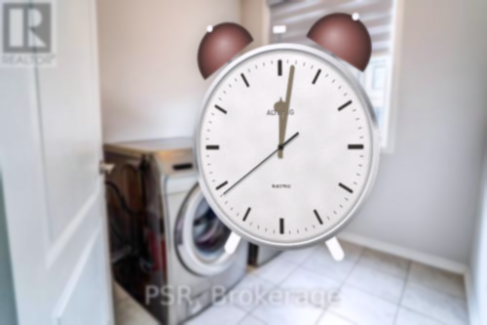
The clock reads 12.01.39
